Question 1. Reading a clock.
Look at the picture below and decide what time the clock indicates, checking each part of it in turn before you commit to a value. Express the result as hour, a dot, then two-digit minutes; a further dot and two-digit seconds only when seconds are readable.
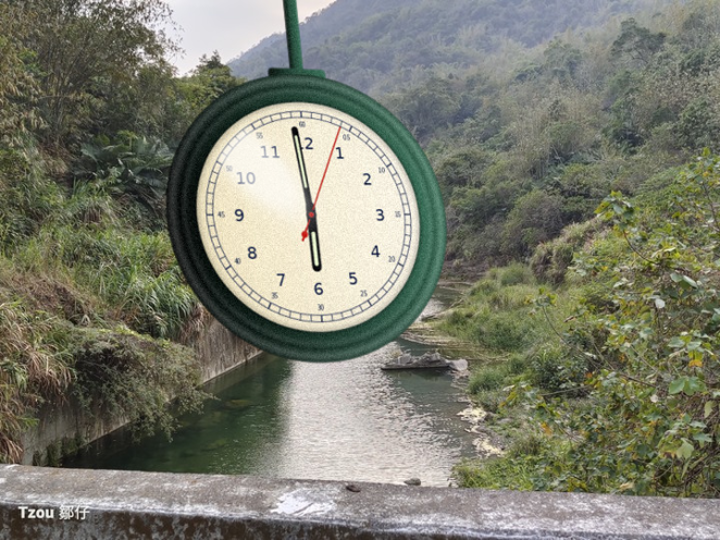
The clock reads 5.59.04
